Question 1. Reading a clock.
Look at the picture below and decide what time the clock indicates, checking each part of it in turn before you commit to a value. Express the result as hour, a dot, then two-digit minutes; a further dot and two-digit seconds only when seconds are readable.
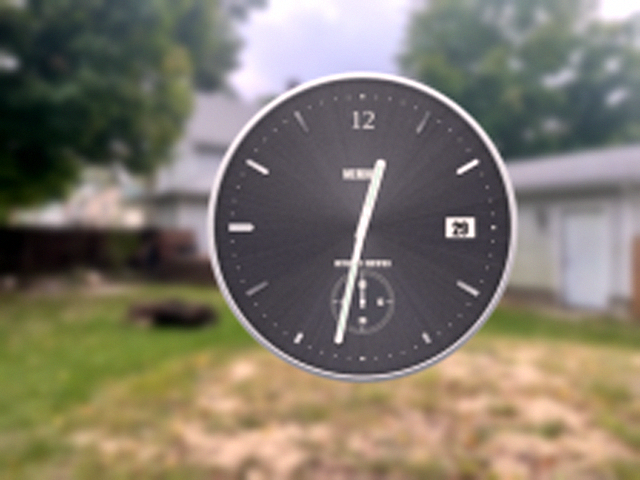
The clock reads 12.32
